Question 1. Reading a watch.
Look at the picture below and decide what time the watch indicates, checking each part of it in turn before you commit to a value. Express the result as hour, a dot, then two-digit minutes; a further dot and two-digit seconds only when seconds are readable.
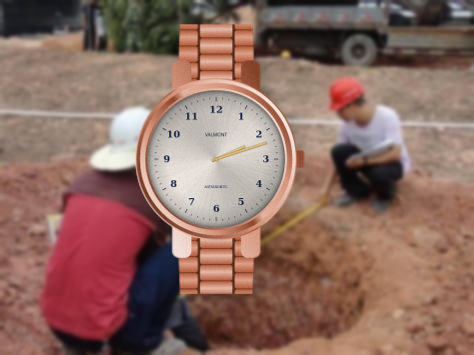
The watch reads 2.12
